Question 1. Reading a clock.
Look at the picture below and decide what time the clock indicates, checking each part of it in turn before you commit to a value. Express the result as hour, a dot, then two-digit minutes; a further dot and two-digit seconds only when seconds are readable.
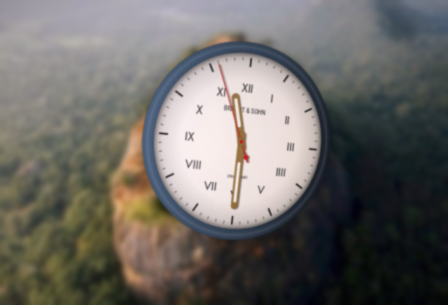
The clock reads 11.29.56
